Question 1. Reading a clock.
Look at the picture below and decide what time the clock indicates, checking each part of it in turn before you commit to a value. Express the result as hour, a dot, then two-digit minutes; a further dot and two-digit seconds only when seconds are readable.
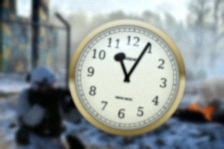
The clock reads 11.04
